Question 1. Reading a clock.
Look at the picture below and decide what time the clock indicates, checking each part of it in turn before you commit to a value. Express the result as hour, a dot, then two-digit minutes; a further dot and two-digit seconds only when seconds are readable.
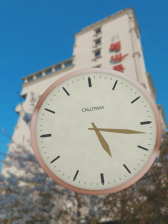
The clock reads 5.17
